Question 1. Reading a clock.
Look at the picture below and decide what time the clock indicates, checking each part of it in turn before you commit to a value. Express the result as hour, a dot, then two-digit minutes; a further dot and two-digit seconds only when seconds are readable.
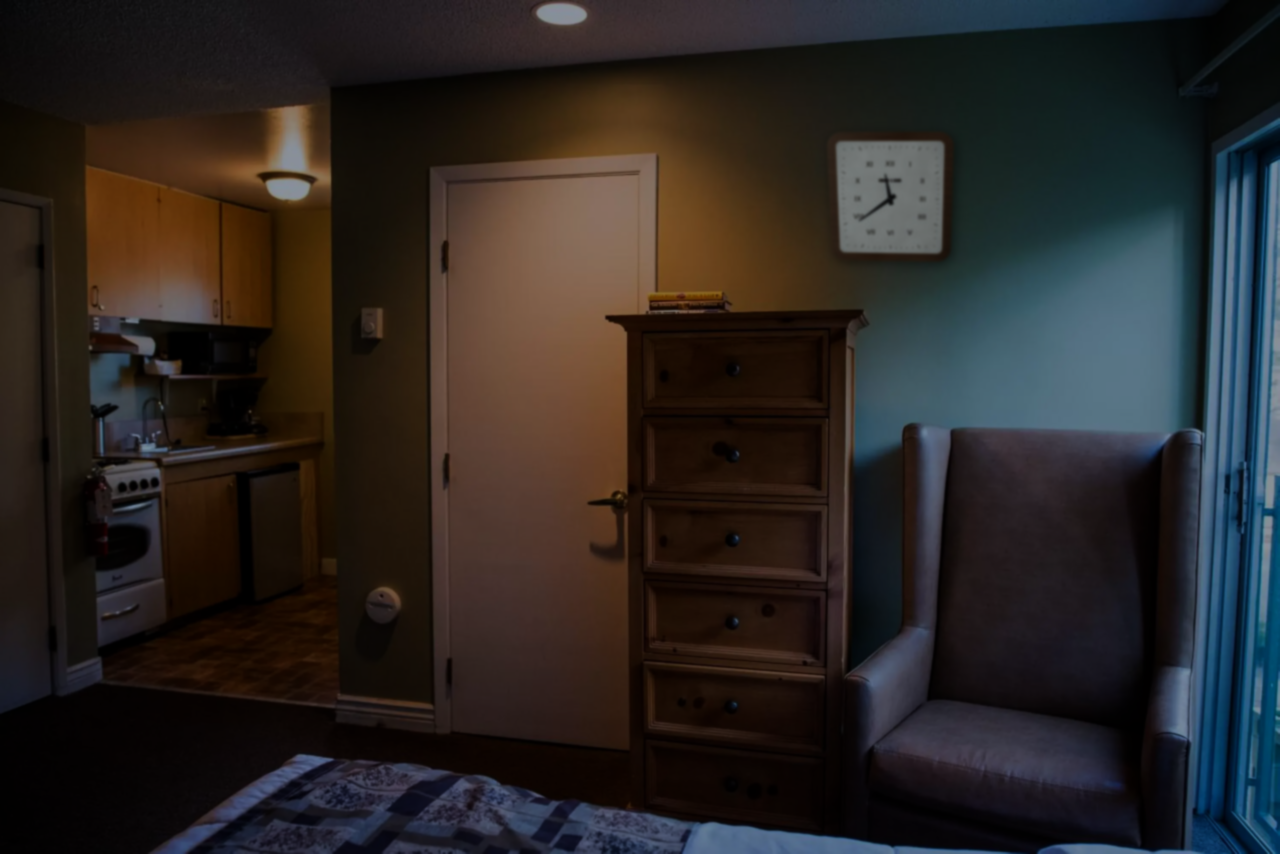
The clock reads 11.39
